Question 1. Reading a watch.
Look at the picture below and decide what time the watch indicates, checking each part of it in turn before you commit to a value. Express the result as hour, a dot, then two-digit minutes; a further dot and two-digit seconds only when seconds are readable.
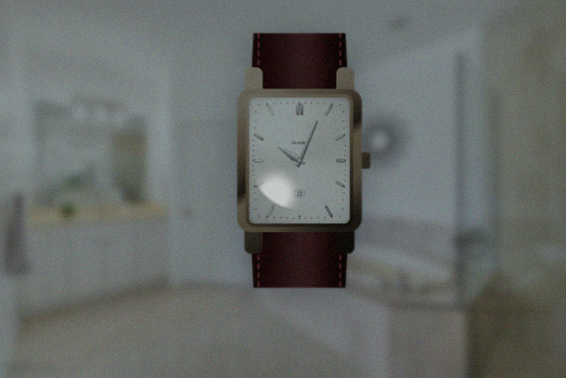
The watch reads 10.04
